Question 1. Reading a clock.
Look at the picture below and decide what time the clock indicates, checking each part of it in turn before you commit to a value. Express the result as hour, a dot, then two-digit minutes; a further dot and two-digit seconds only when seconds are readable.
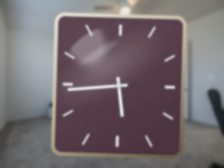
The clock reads 5.44
